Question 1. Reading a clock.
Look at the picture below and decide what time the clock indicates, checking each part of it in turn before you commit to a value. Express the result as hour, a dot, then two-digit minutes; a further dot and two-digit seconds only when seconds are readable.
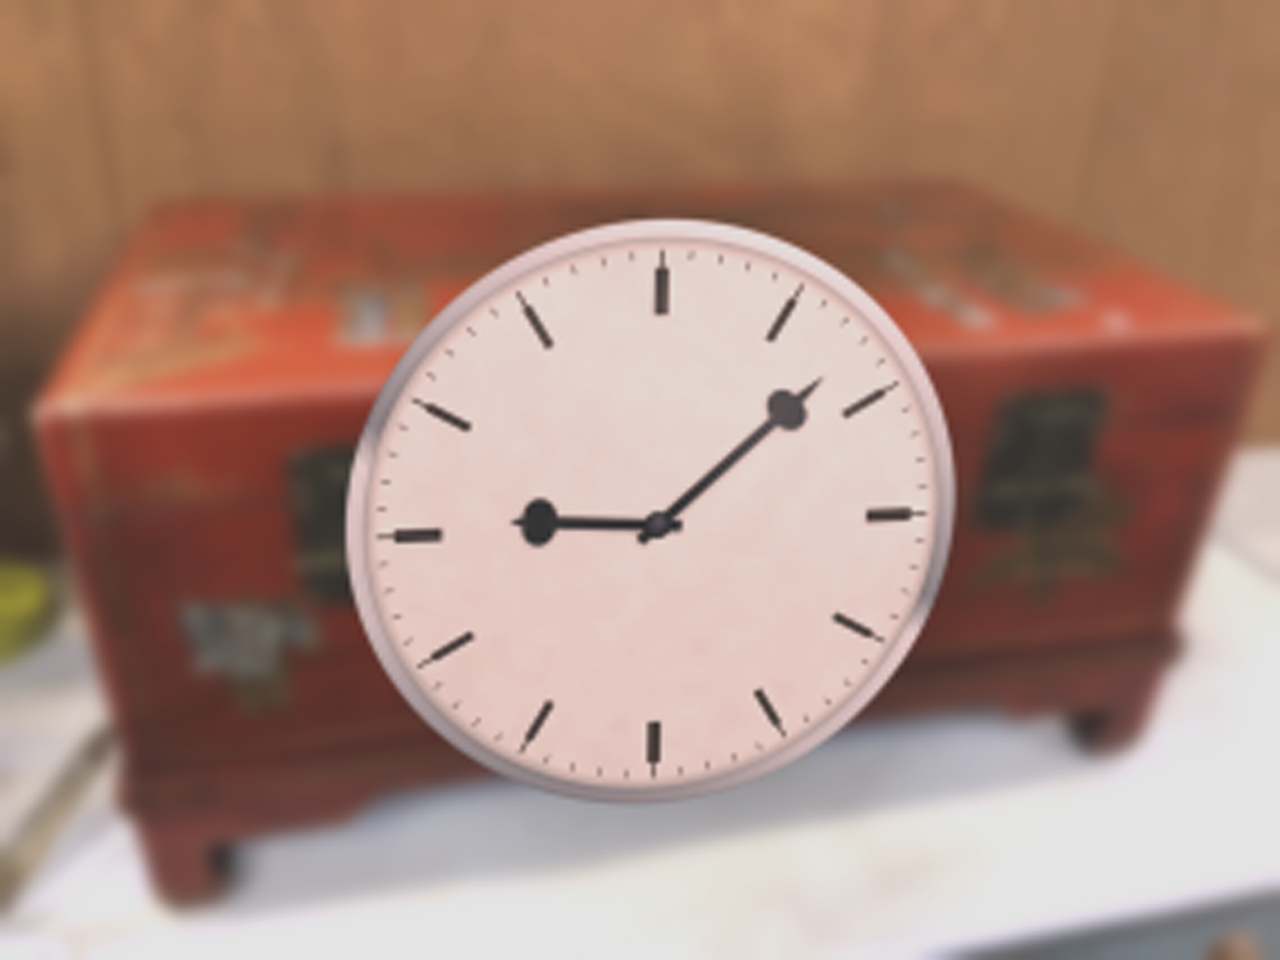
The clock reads 9.08
